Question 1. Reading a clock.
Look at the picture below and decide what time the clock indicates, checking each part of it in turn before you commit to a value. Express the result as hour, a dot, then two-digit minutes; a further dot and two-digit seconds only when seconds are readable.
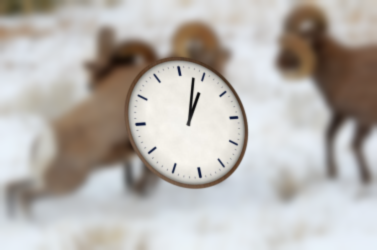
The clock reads 1.03
